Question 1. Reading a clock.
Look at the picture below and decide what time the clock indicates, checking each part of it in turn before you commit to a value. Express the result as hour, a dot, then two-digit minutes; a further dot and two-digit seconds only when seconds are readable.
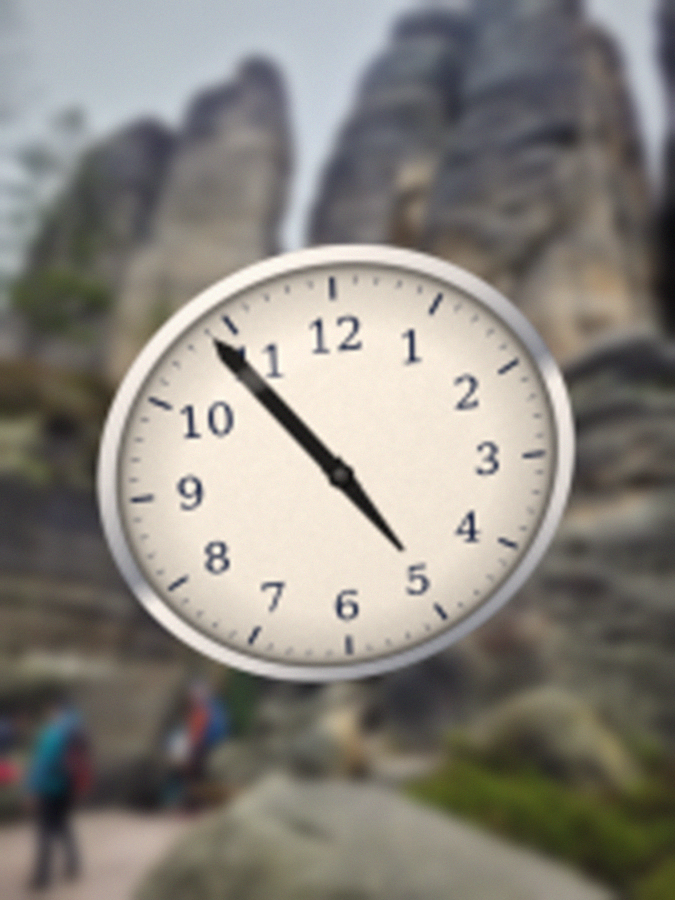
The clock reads 4.54
